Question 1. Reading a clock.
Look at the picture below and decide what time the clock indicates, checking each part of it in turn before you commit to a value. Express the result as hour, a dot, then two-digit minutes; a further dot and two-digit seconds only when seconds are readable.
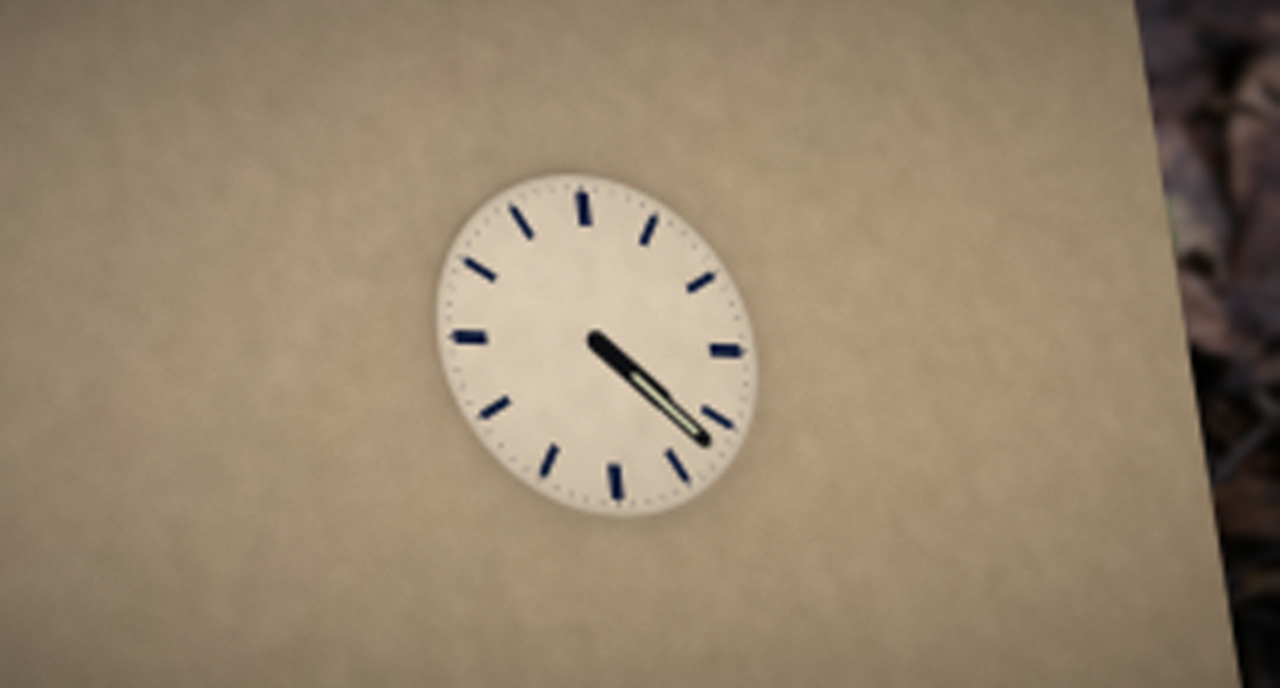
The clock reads 4.22
